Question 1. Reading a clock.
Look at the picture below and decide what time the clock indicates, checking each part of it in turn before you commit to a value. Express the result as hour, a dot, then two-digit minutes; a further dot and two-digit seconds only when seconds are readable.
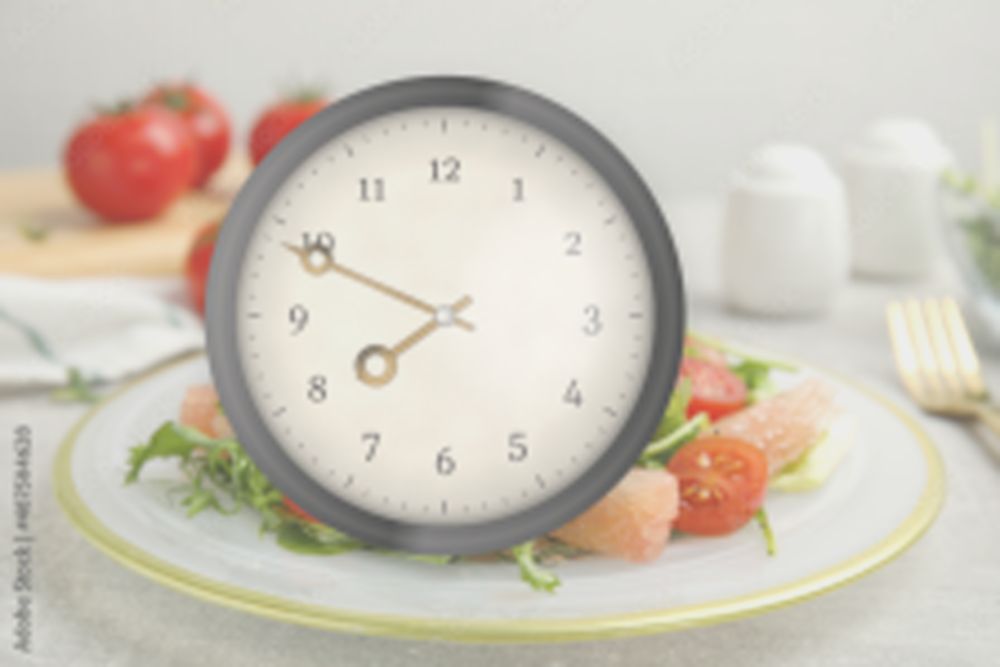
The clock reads 7.49
